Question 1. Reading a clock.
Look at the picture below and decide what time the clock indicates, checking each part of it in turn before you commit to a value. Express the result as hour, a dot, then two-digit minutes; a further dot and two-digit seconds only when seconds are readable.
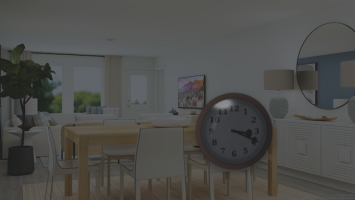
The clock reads 3.19
